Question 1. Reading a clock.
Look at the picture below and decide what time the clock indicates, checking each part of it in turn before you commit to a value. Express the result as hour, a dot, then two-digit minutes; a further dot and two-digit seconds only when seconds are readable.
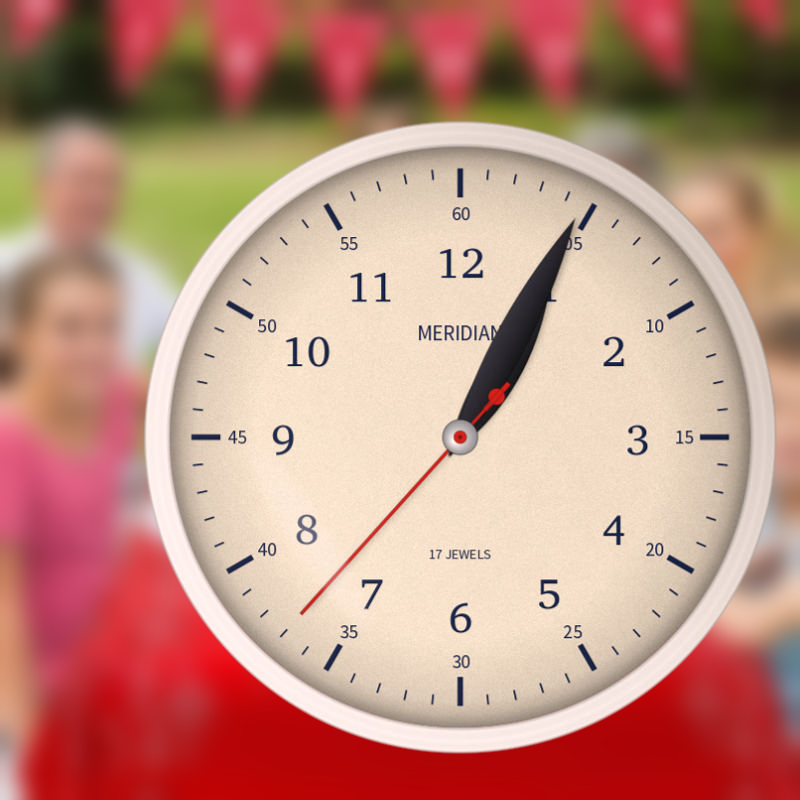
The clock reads 1.04.37
